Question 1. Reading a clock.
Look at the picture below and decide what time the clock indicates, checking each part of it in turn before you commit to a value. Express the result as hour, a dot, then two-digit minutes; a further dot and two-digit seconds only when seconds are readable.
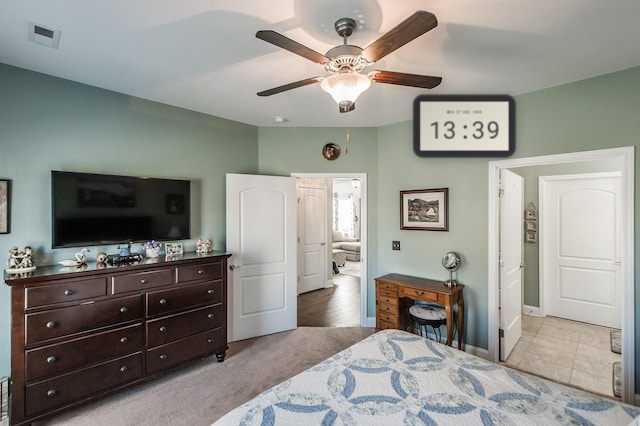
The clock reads 13.39
